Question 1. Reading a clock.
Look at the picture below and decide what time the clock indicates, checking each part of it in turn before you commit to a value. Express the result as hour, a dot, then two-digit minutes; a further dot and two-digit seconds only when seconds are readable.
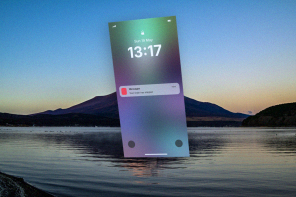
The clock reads 13.17
